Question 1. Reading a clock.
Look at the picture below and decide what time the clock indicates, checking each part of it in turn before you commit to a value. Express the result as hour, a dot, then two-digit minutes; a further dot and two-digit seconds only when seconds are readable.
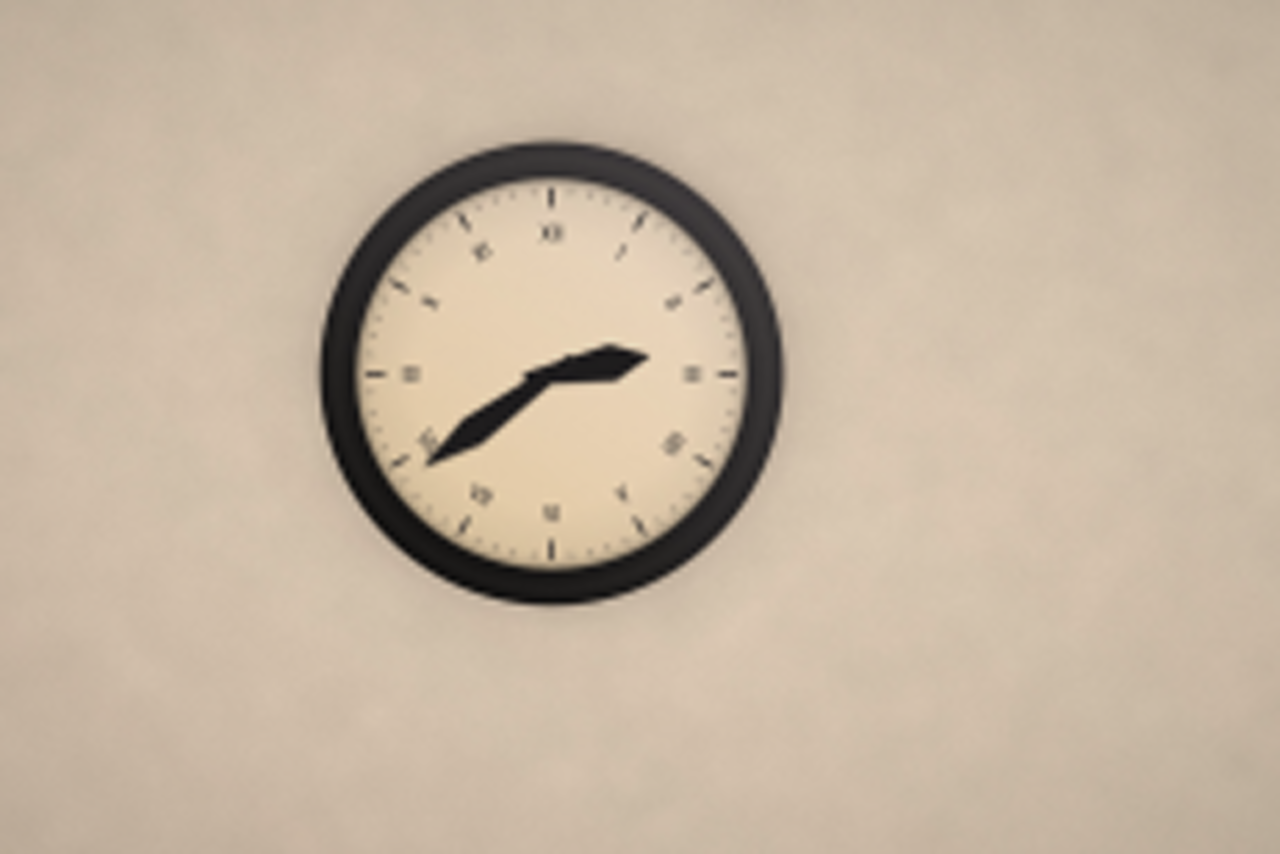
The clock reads 2.39
